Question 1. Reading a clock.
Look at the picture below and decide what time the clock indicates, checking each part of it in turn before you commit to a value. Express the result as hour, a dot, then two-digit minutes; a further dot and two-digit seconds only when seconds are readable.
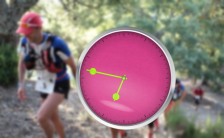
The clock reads 6.47
